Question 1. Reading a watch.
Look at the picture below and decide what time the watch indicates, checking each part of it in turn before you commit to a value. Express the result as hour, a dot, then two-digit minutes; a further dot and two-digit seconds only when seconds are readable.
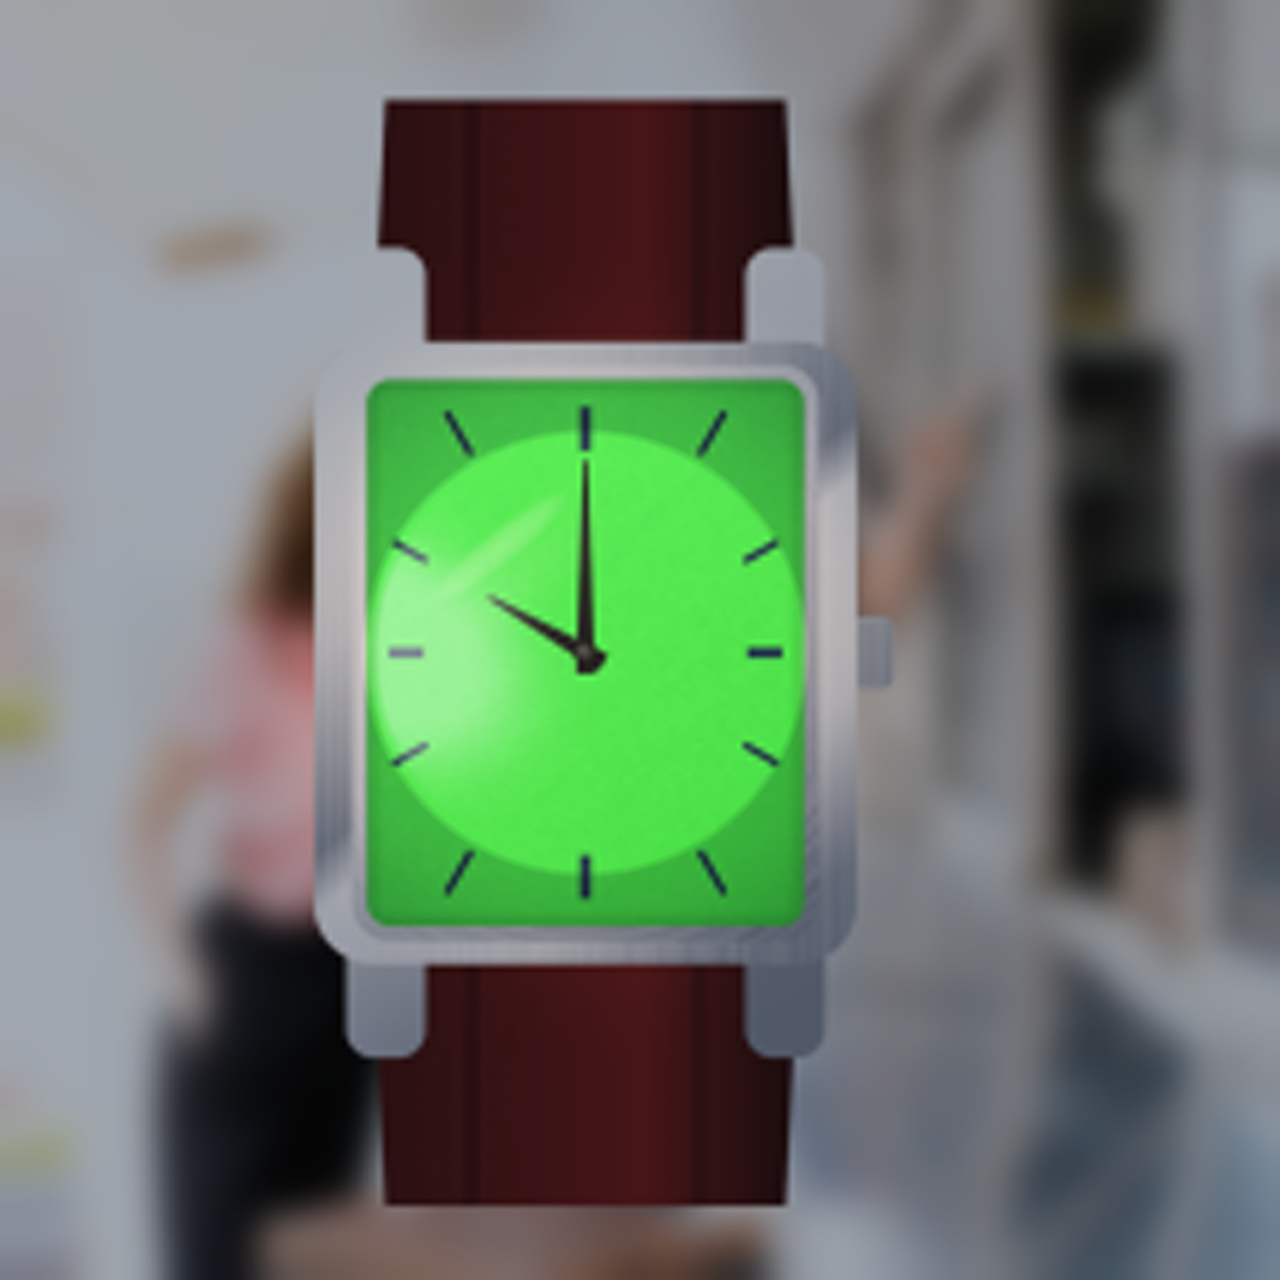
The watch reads 10.00
